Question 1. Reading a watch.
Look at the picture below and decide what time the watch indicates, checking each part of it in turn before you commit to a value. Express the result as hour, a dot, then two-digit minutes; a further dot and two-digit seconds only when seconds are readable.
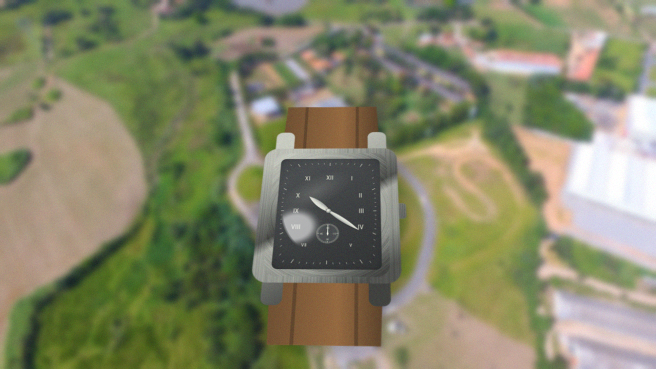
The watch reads 10.21
